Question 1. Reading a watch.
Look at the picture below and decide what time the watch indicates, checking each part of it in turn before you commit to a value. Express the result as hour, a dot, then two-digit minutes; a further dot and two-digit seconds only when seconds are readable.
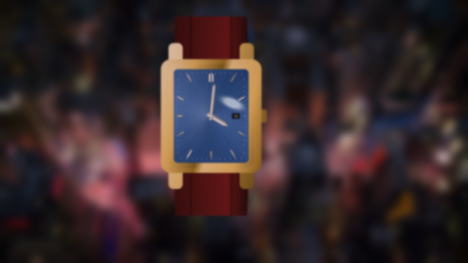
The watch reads 4.01
